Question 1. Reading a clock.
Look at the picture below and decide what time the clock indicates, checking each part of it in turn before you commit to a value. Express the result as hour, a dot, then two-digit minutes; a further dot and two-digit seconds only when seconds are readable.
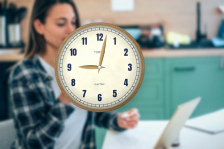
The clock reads 9.02
